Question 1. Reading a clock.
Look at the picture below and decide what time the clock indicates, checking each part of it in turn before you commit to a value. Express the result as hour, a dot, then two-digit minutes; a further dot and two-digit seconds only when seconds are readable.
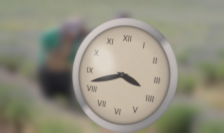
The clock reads 3.42
